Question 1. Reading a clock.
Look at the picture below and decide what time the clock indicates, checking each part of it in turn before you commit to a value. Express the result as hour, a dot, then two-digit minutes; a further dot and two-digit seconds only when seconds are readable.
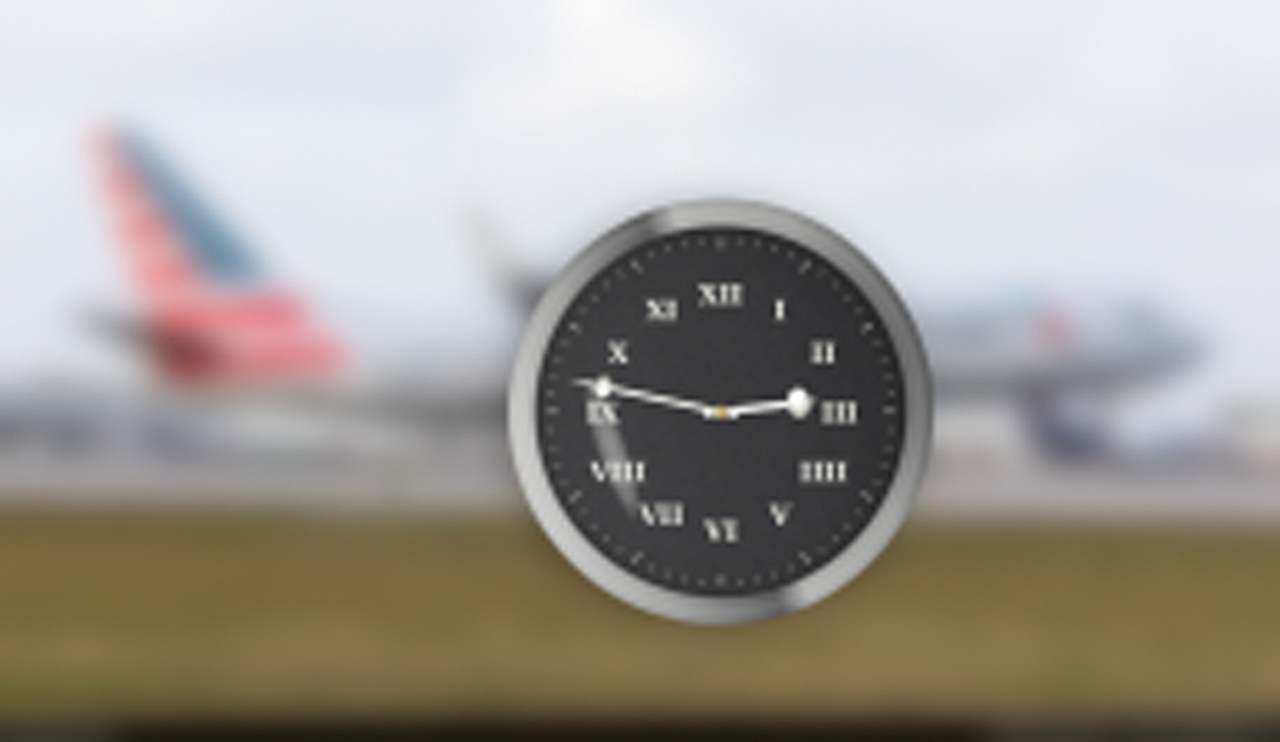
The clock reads 2.47
